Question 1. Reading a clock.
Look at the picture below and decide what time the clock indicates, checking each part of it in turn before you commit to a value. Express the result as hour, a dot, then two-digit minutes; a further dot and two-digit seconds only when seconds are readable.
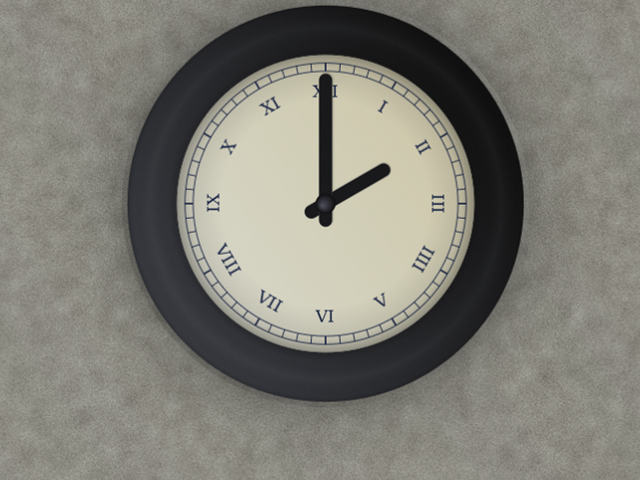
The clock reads 2.00
